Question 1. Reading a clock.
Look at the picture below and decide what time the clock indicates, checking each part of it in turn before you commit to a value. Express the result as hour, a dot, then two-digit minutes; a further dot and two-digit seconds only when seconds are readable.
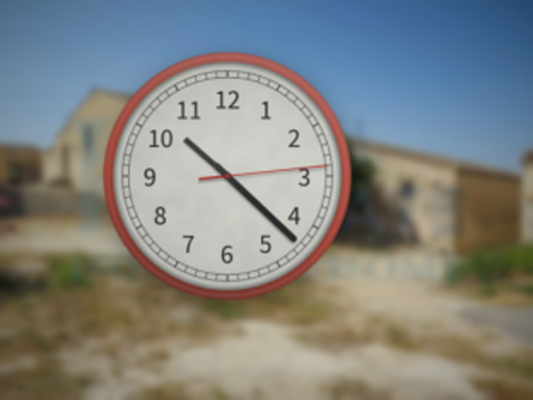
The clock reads 10.22.14
